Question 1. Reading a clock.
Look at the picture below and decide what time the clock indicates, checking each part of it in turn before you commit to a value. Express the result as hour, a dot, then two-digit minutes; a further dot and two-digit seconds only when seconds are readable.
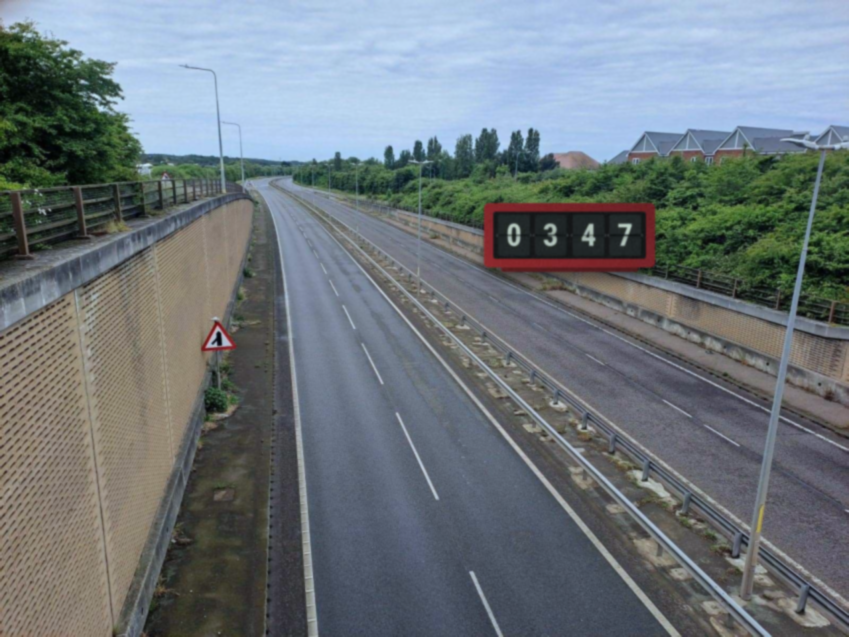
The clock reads 3.47
